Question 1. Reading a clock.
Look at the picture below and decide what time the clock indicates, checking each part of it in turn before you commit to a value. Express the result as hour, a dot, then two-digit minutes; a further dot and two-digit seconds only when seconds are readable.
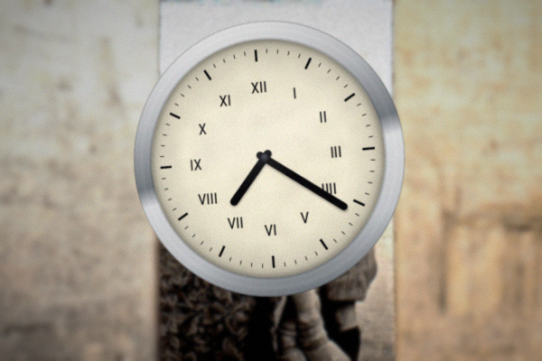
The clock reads 7.21
